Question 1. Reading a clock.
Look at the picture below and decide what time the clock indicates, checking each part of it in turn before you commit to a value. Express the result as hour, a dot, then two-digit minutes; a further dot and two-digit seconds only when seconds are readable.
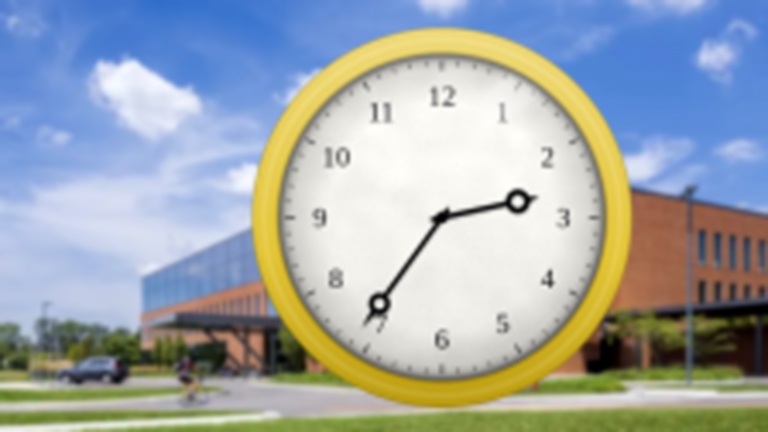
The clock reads 2.36
